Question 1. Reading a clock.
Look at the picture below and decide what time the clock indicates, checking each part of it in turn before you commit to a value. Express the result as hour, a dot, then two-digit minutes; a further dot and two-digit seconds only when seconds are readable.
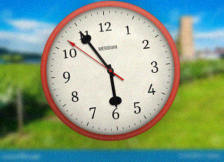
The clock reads 5.54.52
